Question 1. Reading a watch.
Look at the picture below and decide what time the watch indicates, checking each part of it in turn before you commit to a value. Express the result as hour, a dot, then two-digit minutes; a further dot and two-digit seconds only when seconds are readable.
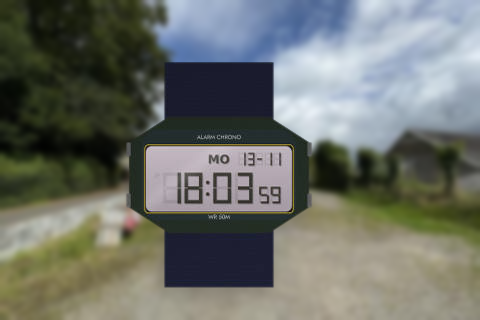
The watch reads 18.03.59
